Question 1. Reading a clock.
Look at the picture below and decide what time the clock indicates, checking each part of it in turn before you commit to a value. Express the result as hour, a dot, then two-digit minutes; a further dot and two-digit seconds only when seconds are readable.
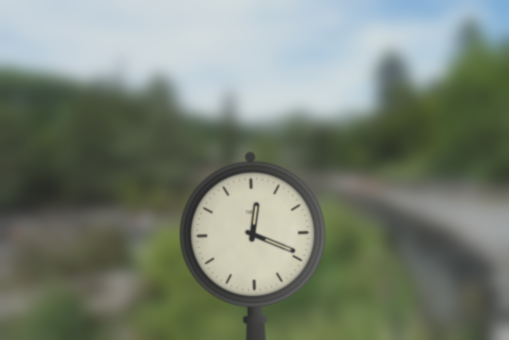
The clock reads 12.19
